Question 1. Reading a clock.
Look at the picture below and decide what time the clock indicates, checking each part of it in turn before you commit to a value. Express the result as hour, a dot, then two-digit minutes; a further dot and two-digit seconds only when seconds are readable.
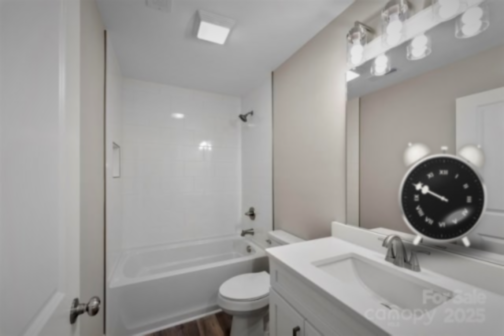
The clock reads 9.49
